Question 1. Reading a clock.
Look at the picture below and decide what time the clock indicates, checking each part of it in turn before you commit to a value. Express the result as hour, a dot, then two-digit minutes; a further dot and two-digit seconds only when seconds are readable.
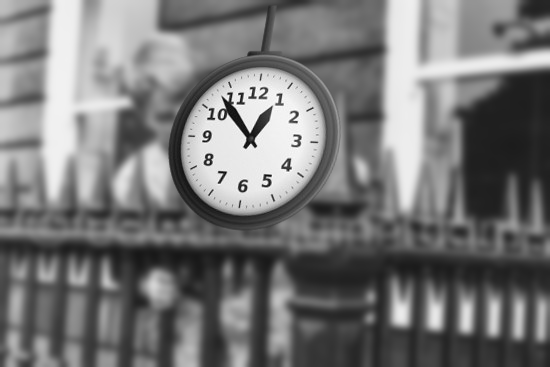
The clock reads 12.53
